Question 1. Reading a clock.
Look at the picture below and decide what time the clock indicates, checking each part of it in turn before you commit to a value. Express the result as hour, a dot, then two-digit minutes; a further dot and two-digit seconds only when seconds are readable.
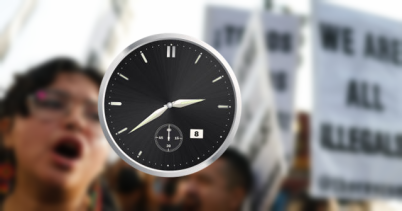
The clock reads 2.39
